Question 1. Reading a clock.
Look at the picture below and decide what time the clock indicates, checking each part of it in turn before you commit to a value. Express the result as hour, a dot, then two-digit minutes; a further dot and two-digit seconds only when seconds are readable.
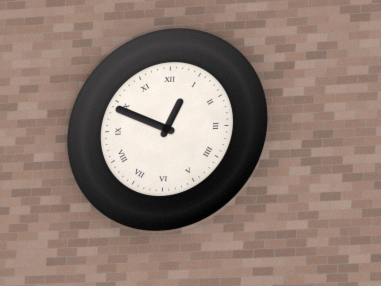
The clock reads 12.49
